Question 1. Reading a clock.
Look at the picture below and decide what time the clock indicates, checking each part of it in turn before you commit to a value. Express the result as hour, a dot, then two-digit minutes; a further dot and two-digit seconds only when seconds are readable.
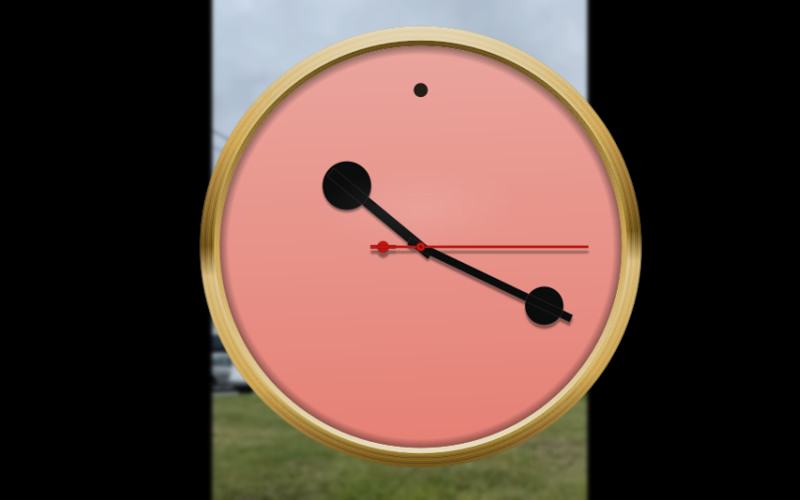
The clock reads 10.19.15
